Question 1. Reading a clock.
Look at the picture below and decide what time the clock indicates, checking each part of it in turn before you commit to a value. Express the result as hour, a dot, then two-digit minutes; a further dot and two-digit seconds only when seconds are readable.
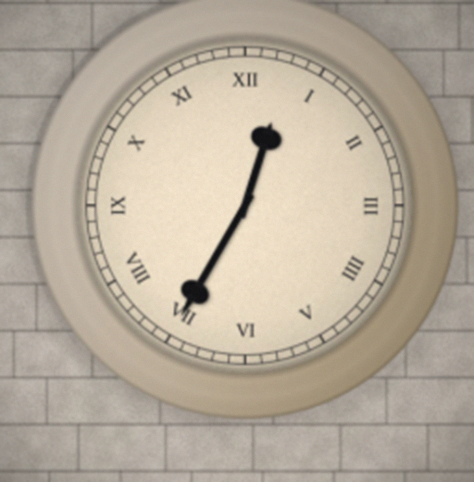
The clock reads 12.35
